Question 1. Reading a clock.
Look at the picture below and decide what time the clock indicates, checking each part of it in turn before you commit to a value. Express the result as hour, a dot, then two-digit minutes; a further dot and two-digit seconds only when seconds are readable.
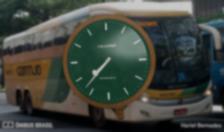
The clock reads 7.37
